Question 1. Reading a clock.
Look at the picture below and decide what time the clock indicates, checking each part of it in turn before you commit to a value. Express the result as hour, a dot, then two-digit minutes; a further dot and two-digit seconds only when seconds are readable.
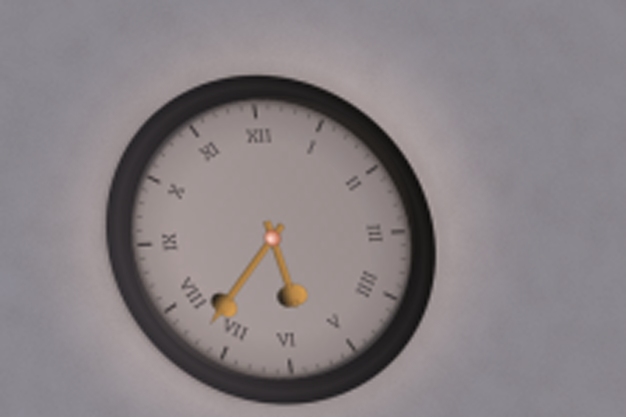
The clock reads 5.37
